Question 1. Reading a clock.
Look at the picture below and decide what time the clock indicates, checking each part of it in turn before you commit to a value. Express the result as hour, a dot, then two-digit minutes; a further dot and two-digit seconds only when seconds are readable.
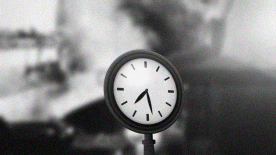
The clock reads 7.28
